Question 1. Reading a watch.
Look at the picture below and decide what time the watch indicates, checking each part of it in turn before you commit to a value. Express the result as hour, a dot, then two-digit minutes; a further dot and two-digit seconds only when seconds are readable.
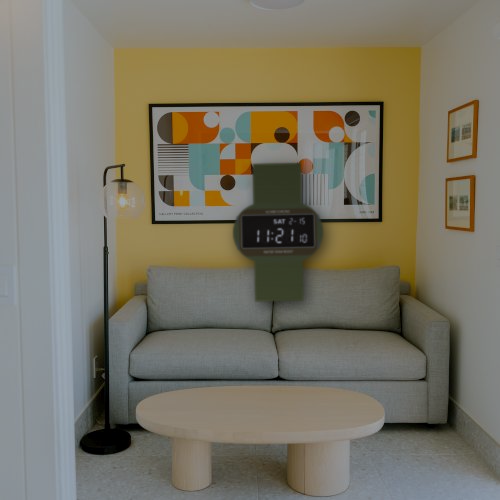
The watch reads 11.21
